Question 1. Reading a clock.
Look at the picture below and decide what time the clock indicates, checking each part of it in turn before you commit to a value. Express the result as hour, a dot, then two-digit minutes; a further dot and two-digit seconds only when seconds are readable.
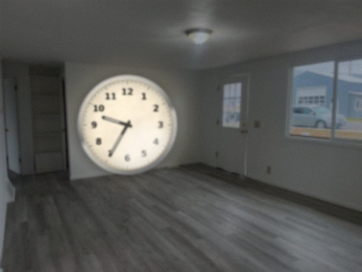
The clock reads 9.35
